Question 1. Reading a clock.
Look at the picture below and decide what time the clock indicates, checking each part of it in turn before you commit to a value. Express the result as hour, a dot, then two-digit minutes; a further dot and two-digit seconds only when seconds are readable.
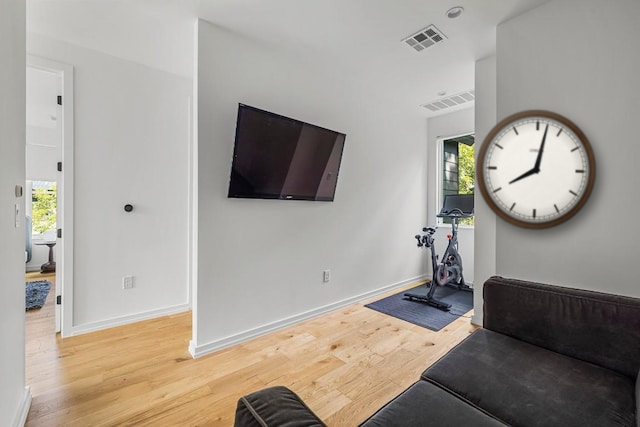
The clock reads 8.02
